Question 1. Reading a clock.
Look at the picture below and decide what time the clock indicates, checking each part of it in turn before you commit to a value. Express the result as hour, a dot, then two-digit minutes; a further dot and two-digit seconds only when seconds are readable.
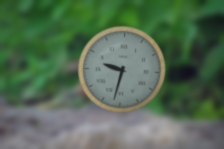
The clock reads 9.32
